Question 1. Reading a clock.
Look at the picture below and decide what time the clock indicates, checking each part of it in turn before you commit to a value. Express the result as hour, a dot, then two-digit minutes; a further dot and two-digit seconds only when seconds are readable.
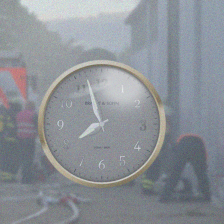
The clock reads 7.57
